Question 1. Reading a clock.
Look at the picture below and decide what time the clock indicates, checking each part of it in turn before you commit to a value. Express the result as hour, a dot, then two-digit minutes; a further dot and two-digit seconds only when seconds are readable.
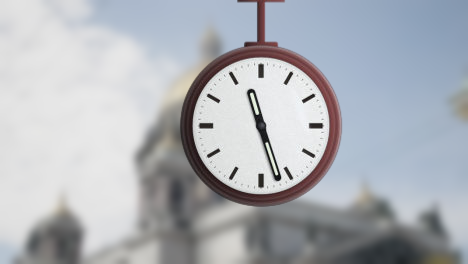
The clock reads 11.27
